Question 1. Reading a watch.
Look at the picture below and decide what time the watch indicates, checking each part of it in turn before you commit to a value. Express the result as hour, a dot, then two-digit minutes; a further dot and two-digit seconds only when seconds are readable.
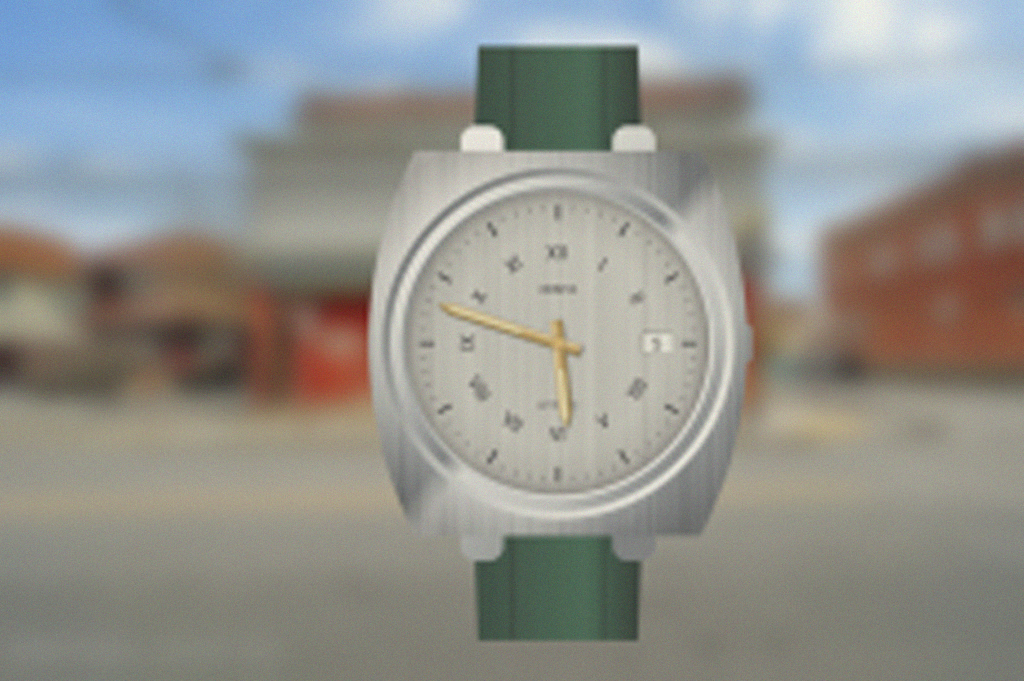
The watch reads 5.48
